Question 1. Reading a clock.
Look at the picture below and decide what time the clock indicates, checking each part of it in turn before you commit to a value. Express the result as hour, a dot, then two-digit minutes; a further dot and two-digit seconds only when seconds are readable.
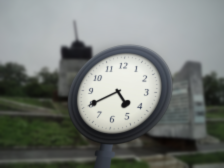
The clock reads 4.40
